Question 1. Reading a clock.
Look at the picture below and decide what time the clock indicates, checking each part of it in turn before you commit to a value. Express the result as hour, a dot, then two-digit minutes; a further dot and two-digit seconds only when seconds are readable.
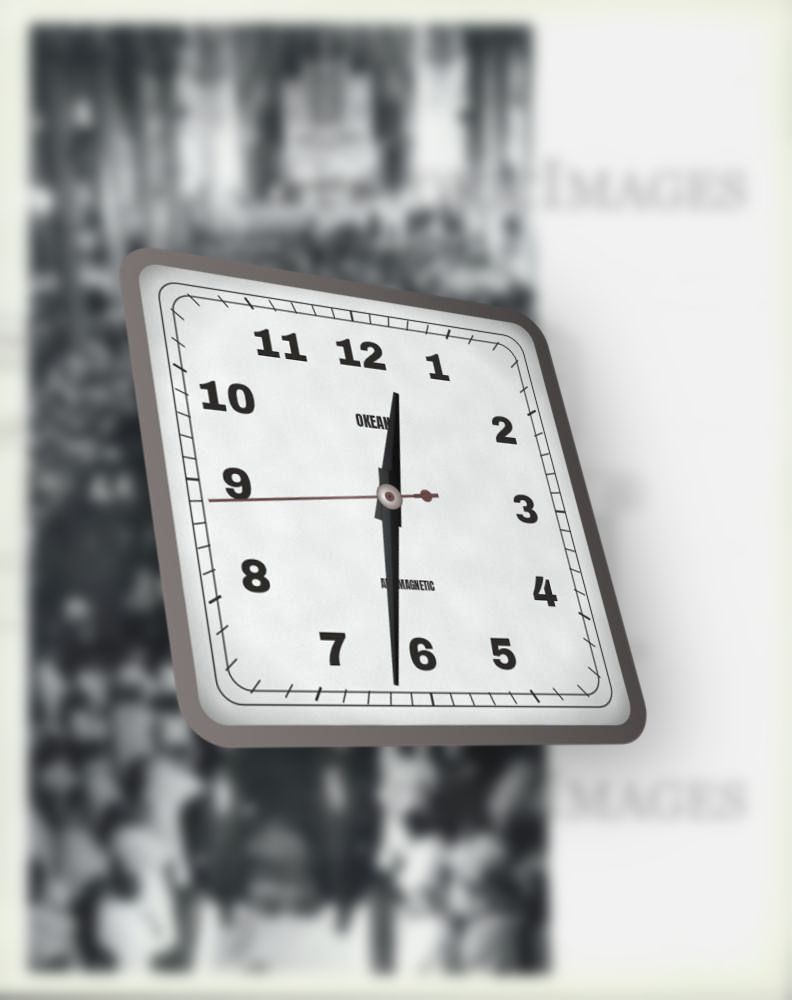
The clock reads 12.31.44
